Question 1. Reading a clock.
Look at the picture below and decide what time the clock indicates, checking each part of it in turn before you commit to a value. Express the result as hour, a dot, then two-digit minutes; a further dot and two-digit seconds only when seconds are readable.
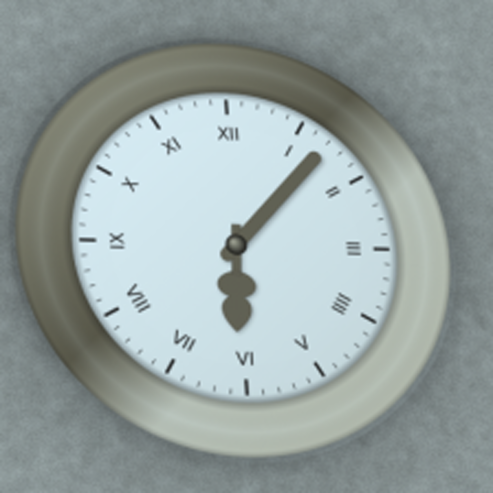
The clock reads 6.07
